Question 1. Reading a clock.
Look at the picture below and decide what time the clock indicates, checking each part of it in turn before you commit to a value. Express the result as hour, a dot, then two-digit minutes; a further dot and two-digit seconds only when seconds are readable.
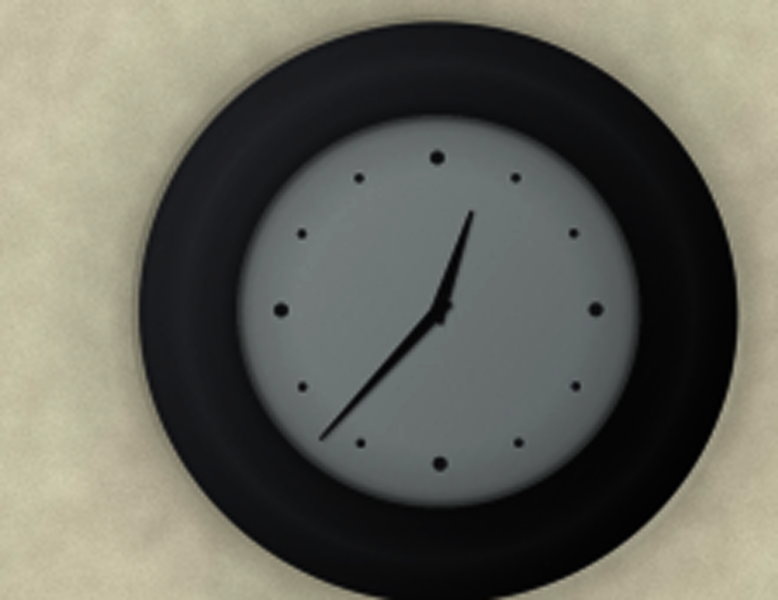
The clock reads 12.37
